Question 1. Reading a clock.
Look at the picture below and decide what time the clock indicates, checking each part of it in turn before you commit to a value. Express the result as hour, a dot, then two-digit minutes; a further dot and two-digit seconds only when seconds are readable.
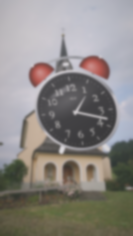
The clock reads 1.18
